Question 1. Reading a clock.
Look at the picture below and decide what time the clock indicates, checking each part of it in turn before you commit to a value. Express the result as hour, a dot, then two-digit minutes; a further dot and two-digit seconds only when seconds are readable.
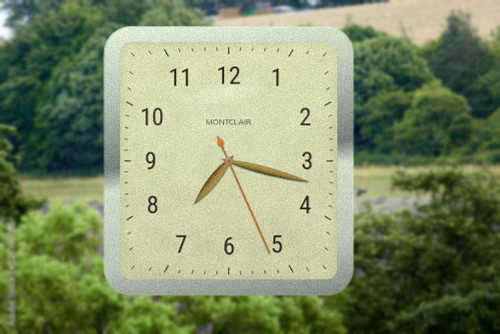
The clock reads 7.17.26
